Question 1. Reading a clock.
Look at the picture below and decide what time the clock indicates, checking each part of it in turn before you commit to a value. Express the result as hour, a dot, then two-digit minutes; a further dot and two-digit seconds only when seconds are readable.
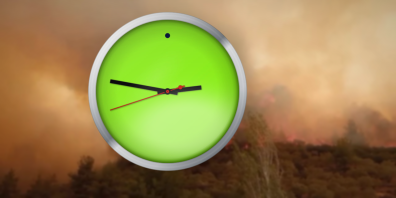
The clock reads 2.46.42
